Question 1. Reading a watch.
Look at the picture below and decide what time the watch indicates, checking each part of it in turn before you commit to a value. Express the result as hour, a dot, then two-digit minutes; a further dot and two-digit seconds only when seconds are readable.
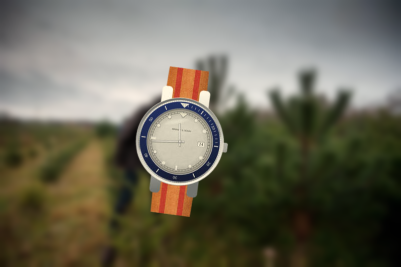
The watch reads 11.44
